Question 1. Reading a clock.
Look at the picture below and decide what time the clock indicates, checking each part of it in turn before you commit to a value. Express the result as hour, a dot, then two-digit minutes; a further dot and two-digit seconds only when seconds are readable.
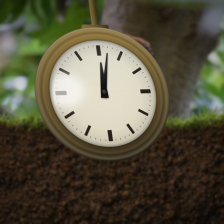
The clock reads 12.02
